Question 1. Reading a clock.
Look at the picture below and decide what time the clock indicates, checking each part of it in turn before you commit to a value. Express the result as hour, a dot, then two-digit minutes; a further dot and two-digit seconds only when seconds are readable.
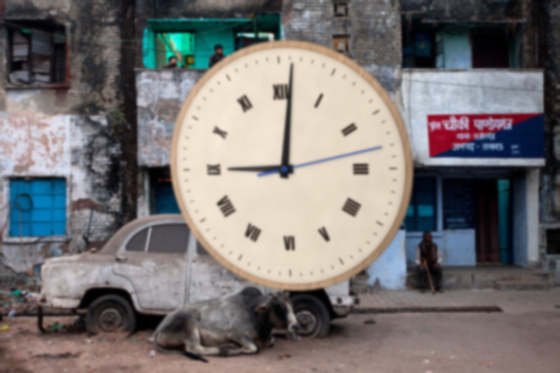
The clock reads 9.01.13
